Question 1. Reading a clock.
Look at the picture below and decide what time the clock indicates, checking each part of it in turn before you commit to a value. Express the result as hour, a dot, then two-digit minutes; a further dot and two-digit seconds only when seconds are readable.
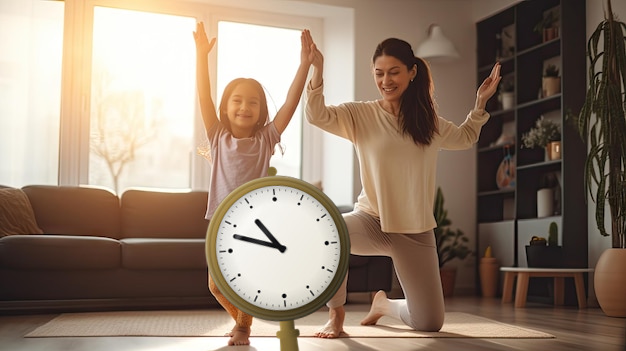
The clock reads 10.48
